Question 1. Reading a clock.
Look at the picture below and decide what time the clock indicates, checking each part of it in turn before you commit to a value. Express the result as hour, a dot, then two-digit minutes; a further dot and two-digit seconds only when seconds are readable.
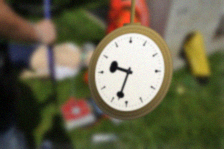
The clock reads 9.33
